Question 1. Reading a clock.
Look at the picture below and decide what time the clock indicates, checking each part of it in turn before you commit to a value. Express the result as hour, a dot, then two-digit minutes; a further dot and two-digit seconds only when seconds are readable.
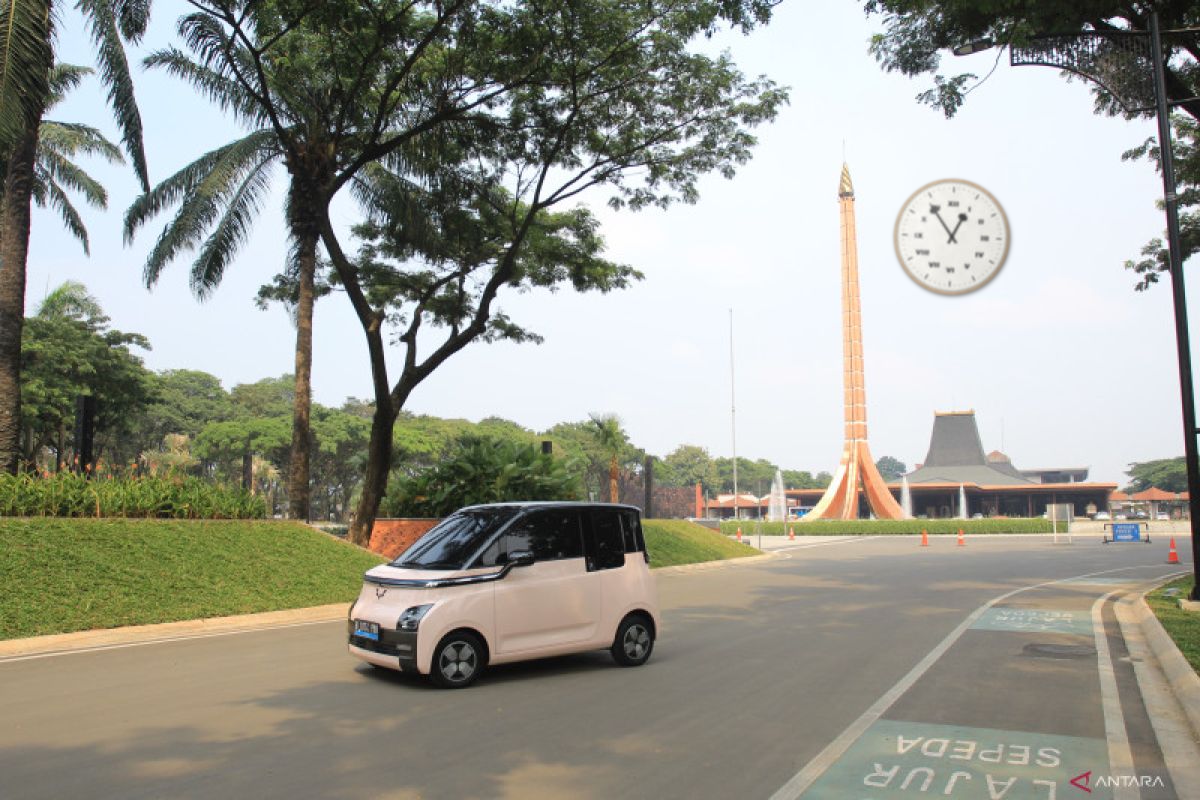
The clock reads 12.54
